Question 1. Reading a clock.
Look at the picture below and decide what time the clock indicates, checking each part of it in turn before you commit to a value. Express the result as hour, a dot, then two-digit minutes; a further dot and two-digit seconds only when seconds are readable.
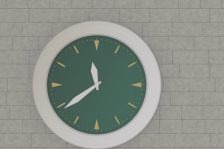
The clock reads 11.39
